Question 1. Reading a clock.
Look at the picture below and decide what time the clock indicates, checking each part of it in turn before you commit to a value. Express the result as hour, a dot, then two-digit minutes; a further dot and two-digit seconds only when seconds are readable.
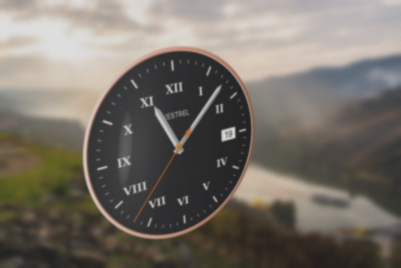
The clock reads 11.07.37
